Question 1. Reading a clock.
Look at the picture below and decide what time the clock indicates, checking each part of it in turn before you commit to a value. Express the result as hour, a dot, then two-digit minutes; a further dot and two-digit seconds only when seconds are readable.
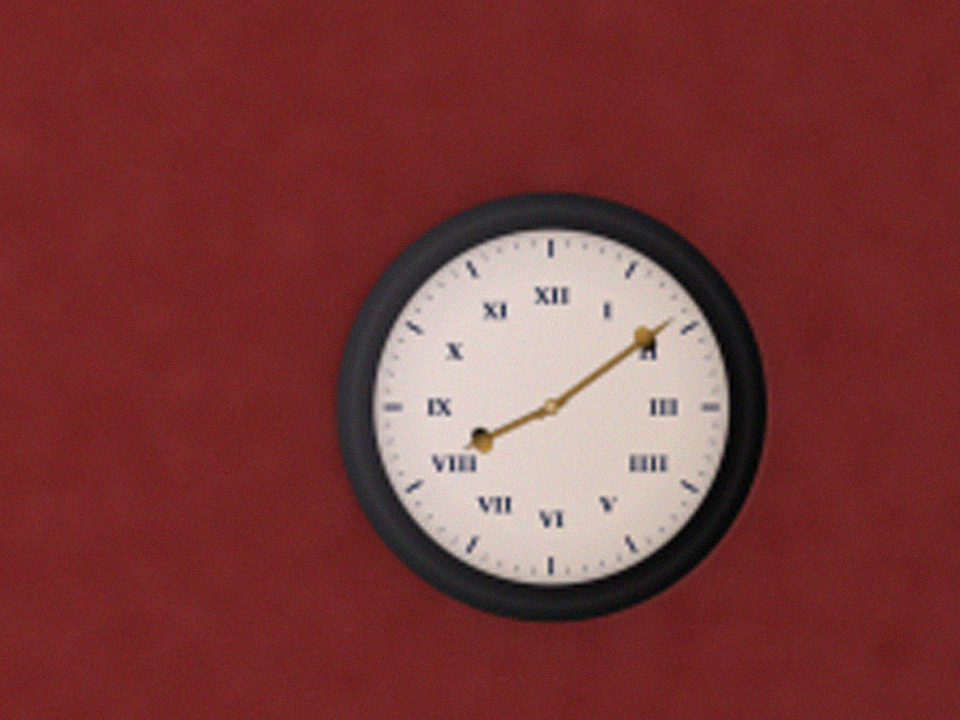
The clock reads 8.09
